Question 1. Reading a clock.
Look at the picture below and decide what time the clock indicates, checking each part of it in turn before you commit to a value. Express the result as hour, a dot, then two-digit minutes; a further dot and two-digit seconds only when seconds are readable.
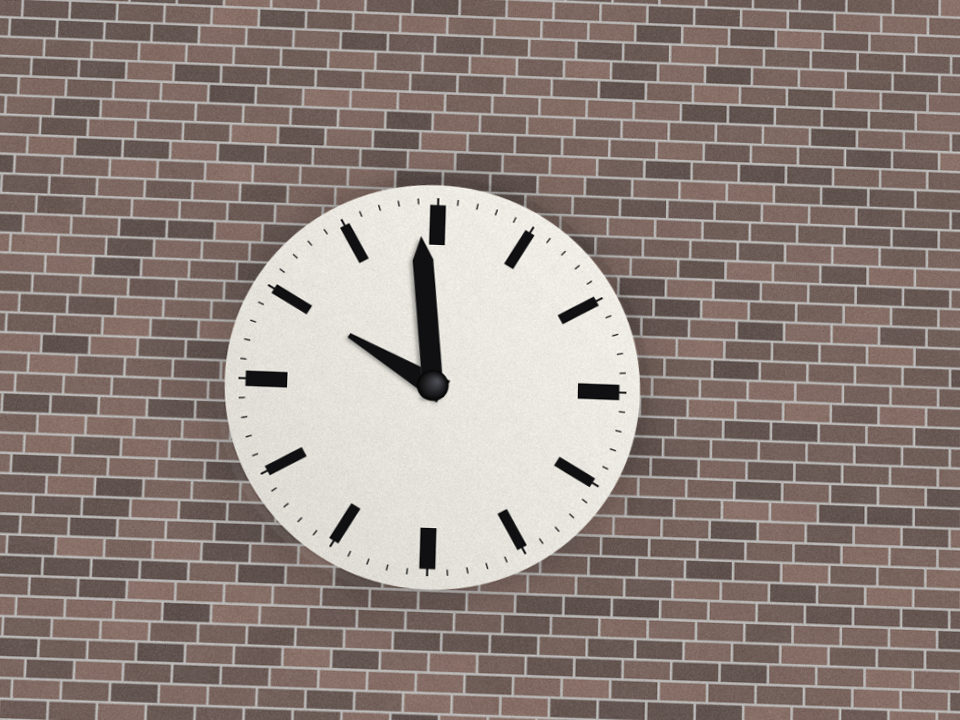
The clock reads 9.59
